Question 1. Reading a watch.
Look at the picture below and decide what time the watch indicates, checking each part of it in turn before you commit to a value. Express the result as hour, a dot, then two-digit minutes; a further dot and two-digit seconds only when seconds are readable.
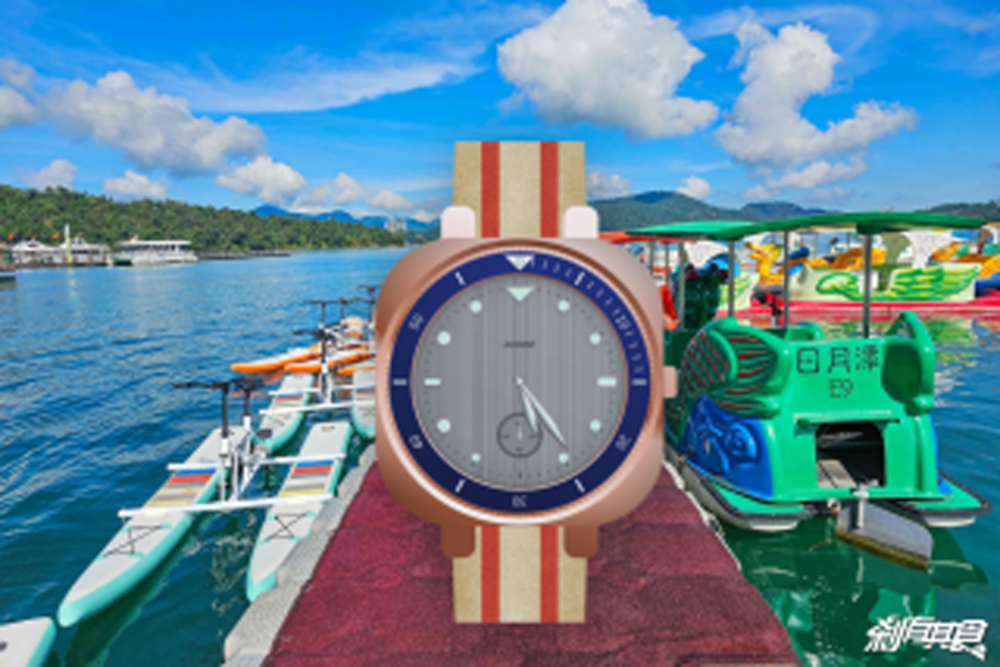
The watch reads 5.24
